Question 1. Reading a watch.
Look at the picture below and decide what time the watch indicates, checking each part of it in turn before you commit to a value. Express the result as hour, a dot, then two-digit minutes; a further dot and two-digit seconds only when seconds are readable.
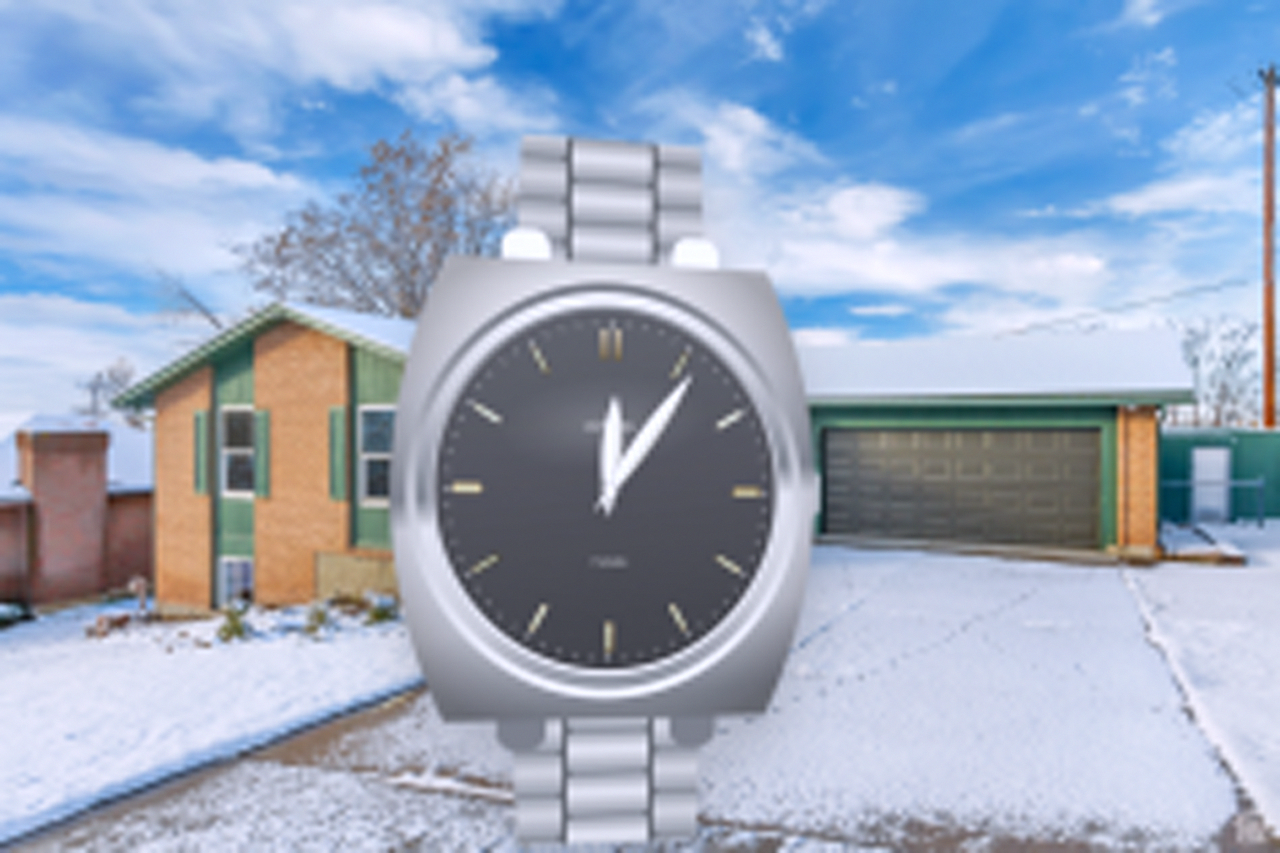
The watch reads 12.06
